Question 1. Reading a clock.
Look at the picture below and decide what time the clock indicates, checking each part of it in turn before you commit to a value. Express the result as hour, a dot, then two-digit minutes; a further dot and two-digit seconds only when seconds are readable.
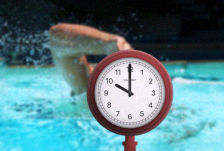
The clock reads 10.00
